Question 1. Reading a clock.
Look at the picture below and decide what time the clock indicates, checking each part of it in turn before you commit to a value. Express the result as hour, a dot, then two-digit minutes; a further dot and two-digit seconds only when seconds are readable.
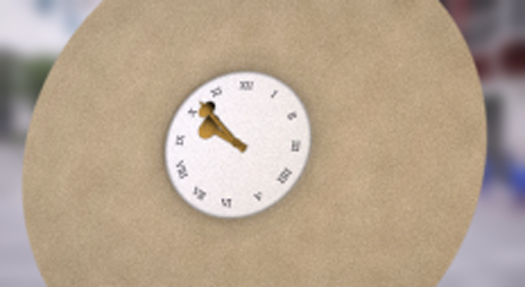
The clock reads 9.52
